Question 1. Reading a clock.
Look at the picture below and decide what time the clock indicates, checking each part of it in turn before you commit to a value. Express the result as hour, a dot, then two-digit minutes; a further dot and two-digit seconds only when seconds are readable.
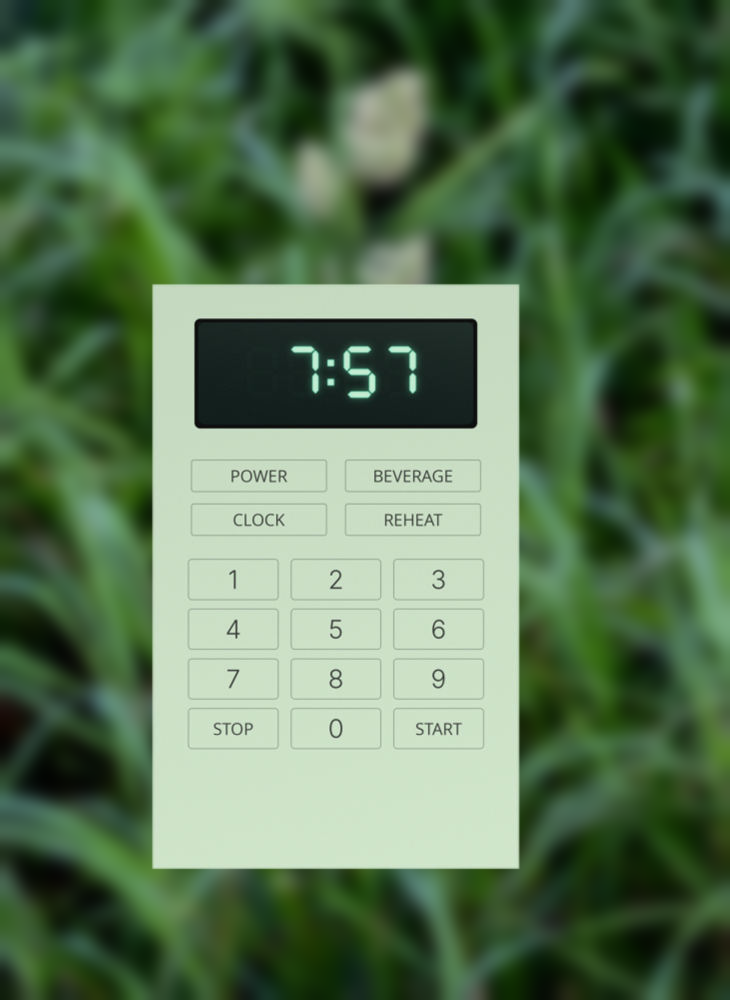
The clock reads 7.57
